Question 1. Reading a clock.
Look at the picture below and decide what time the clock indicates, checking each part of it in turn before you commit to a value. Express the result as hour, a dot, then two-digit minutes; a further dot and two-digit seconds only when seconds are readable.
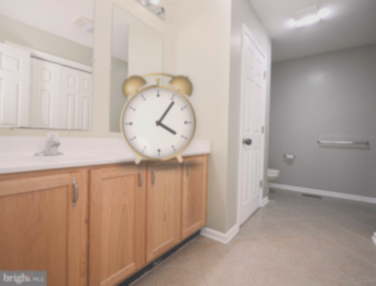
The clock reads 4.06
